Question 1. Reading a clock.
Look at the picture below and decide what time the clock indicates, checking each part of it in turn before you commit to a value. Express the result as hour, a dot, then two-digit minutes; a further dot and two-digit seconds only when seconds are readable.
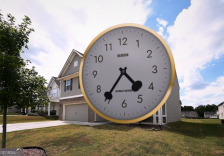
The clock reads 4.36
